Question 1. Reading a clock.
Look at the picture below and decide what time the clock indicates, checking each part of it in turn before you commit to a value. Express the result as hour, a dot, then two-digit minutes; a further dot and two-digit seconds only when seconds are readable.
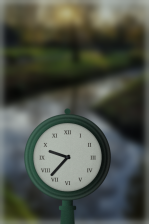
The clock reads 9.37
